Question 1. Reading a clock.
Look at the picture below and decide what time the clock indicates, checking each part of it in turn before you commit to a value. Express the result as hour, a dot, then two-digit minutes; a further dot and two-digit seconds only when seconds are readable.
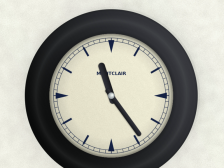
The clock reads 11.24
